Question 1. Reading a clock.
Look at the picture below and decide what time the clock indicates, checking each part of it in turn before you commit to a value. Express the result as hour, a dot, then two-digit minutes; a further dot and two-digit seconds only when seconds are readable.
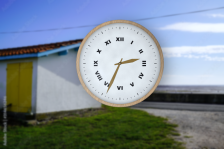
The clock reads 2.34
